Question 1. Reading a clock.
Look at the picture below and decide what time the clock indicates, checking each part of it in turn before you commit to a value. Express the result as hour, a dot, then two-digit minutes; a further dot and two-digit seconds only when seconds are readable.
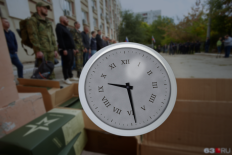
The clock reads 9.29
